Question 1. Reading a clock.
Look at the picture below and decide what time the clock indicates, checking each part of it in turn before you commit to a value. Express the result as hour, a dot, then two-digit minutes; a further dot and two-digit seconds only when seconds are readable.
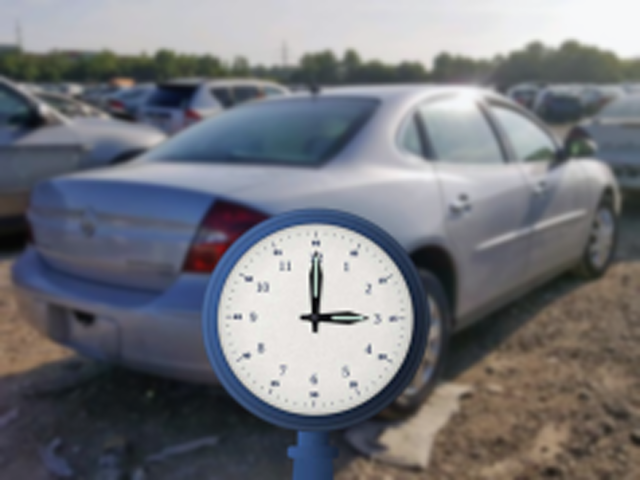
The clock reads 3.00
